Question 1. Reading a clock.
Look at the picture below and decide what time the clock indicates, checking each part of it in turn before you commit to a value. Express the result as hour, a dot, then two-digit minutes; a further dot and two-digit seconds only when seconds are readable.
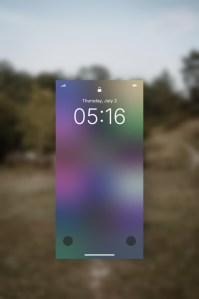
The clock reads 5.16
